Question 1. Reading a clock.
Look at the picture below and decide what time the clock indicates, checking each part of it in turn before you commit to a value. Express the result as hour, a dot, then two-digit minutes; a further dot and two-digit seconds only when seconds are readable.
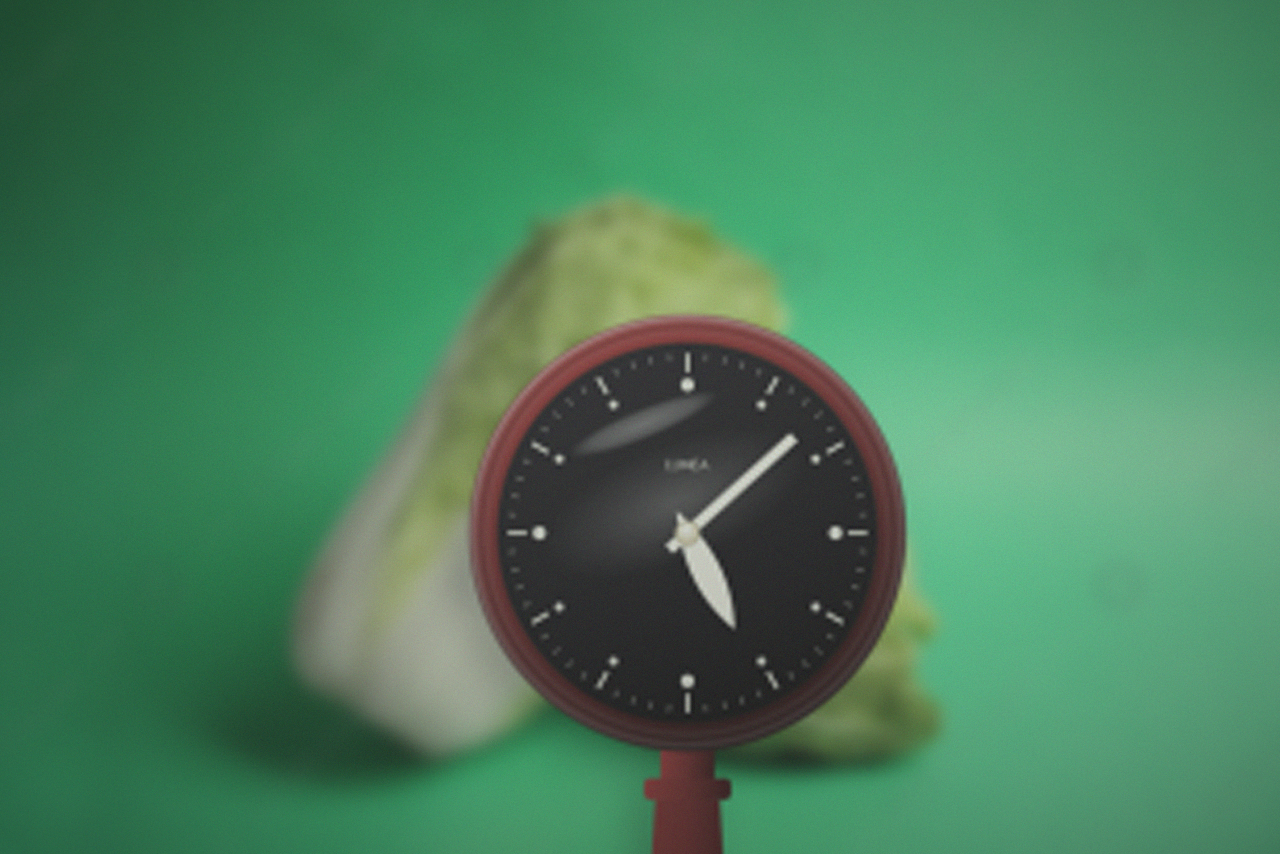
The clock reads 5.08
